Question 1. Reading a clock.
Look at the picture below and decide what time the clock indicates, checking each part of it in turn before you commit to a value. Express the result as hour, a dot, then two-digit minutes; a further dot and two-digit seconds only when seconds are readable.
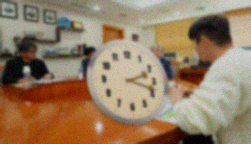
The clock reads 2.18
